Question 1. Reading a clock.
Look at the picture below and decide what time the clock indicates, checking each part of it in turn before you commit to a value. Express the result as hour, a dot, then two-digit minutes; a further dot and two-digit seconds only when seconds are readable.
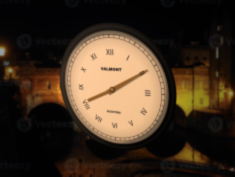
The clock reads 8.10
